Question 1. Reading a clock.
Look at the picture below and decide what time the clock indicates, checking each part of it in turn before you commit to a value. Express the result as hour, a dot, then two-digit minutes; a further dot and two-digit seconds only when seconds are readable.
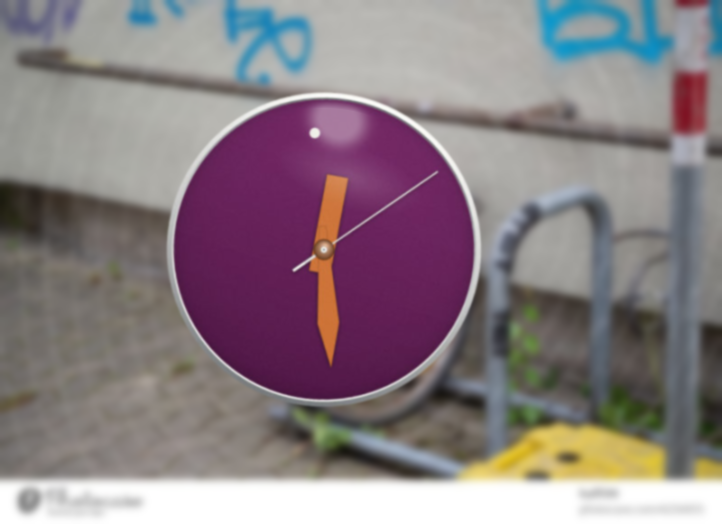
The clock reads 12.30.10
